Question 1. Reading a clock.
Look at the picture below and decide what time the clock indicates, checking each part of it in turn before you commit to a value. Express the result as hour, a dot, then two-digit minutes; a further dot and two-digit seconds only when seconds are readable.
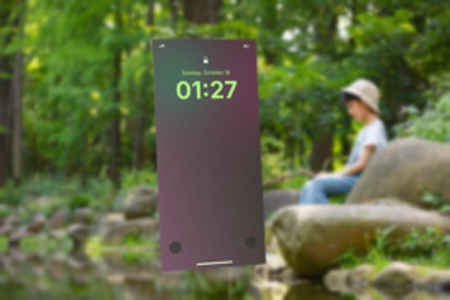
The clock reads 1.27
